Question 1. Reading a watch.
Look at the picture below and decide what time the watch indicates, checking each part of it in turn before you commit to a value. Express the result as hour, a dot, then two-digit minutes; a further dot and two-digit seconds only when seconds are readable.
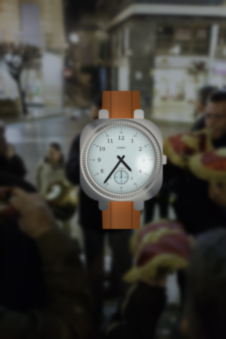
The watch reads 4.36
